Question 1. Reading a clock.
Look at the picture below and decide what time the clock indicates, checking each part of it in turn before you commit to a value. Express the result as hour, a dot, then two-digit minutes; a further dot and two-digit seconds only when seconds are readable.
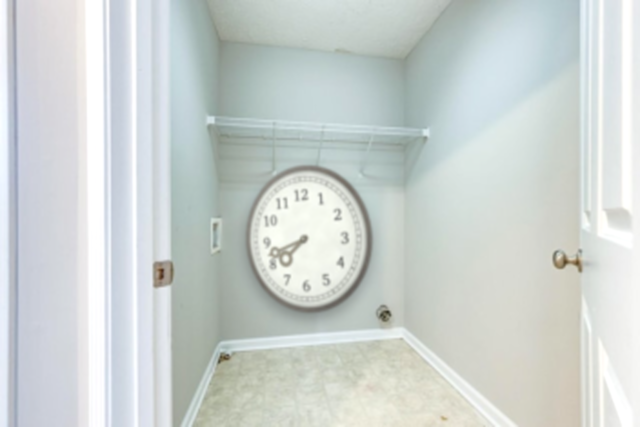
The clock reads 7.42
